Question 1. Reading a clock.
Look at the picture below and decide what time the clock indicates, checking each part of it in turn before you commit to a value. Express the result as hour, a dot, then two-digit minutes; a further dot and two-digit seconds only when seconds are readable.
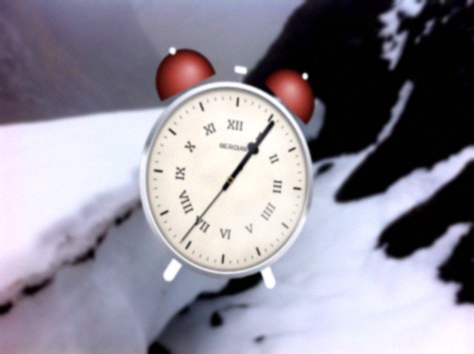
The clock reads 1.05.36
